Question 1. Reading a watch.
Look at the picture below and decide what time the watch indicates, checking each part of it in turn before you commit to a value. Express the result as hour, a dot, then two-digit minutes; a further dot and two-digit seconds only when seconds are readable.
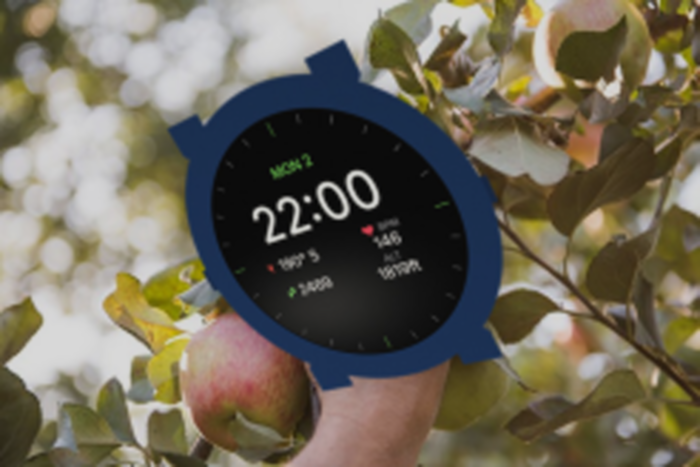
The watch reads 22.00
